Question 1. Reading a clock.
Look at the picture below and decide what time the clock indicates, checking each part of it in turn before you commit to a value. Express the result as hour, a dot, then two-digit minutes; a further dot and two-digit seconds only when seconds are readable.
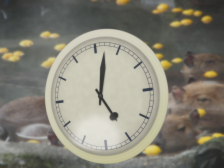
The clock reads 5.02
